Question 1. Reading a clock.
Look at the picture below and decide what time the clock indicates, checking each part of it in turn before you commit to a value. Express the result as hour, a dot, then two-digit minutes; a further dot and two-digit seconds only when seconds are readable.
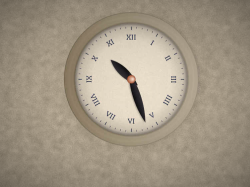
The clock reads 10.27
